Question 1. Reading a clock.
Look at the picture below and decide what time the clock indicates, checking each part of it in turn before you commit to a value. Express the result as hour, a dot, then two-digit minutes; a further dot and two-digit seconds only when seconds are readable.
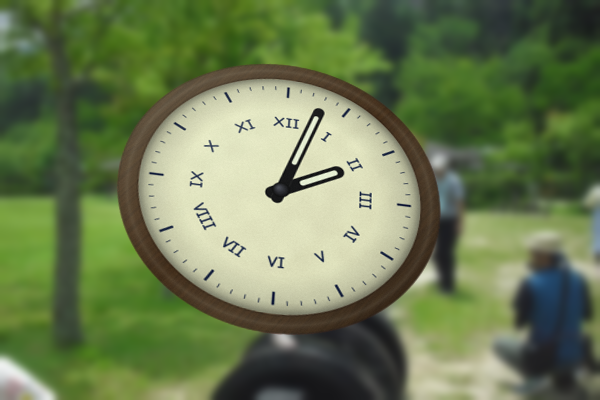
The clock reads 2.03
